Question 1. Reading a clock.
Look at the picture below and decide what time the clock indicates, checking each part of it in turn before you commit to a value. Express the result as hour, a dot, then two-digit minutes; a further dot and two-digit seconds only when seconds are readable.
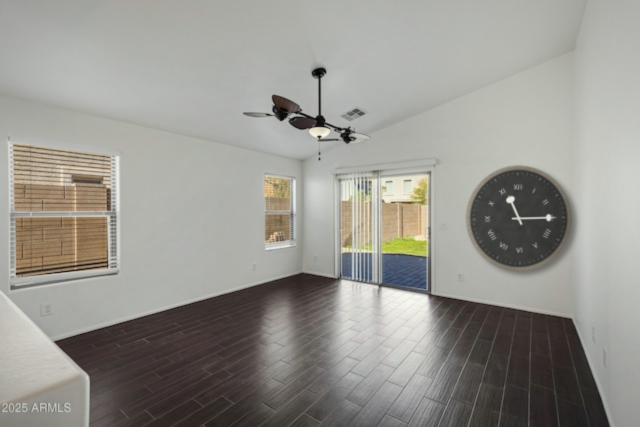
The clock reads 11.15
